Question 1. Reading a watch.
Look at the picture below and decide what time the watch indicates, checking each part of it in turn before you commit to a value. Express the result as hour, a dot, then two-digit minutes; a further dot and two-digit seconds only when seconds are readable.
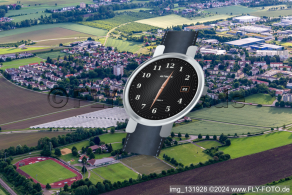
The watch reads 12.32
